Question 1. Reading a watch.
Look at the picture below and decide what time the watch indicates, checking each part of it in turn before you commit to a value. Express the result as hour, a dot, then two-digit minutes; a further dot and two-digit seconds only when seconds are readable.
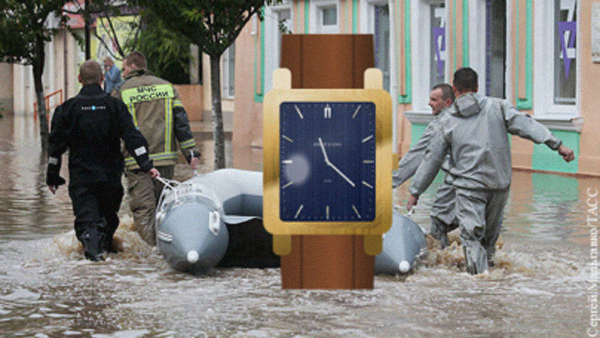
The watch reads 11.22
